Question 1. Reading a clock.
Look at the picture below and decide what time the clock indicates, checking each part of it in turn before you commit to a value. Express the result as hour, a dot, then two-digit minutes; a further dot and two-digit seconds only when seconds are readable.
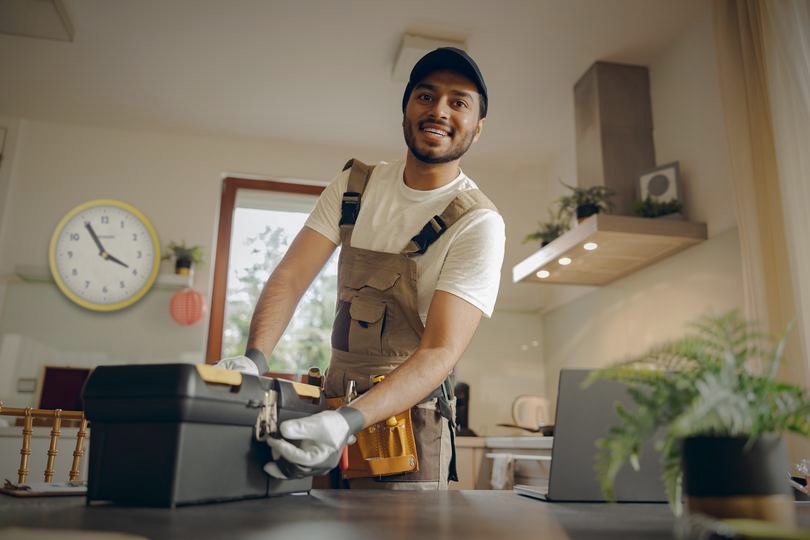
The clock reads 3.55
